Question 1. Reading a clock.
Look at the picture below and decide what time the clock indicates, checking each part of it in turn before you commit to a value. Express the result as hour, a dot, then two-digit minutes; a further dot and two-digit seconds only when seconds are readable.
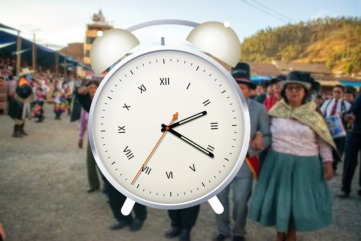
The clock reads 2.20.36
